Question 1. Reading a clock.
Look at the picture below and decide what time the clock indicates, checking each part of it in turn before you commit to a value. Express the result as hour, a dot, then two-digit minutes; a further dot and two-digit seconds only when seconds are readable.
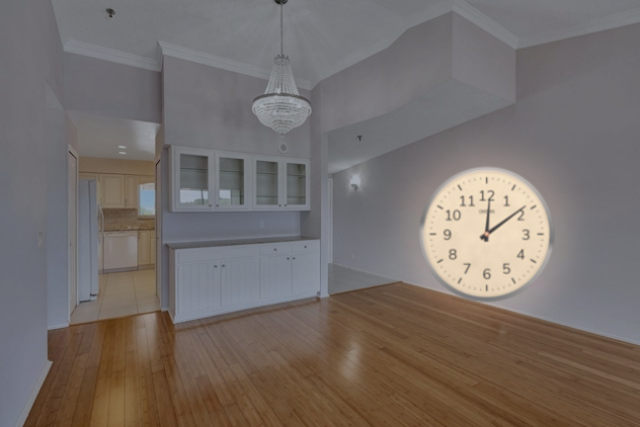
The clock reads 12.09
